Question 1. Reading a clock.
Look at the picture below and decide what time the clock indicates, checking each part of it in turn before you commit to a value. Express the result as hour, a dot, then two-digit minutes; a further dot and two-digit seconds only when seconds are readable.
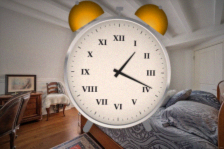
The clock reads 1.19
